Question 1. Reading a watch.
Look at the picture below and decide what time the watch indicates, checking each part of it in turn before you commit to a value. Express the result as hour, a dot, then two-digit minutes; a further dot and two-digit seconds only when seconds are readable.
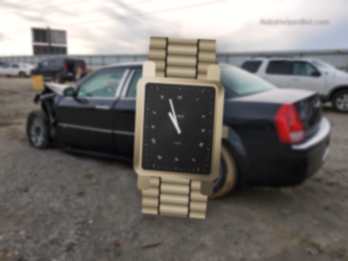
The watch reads 10.57
